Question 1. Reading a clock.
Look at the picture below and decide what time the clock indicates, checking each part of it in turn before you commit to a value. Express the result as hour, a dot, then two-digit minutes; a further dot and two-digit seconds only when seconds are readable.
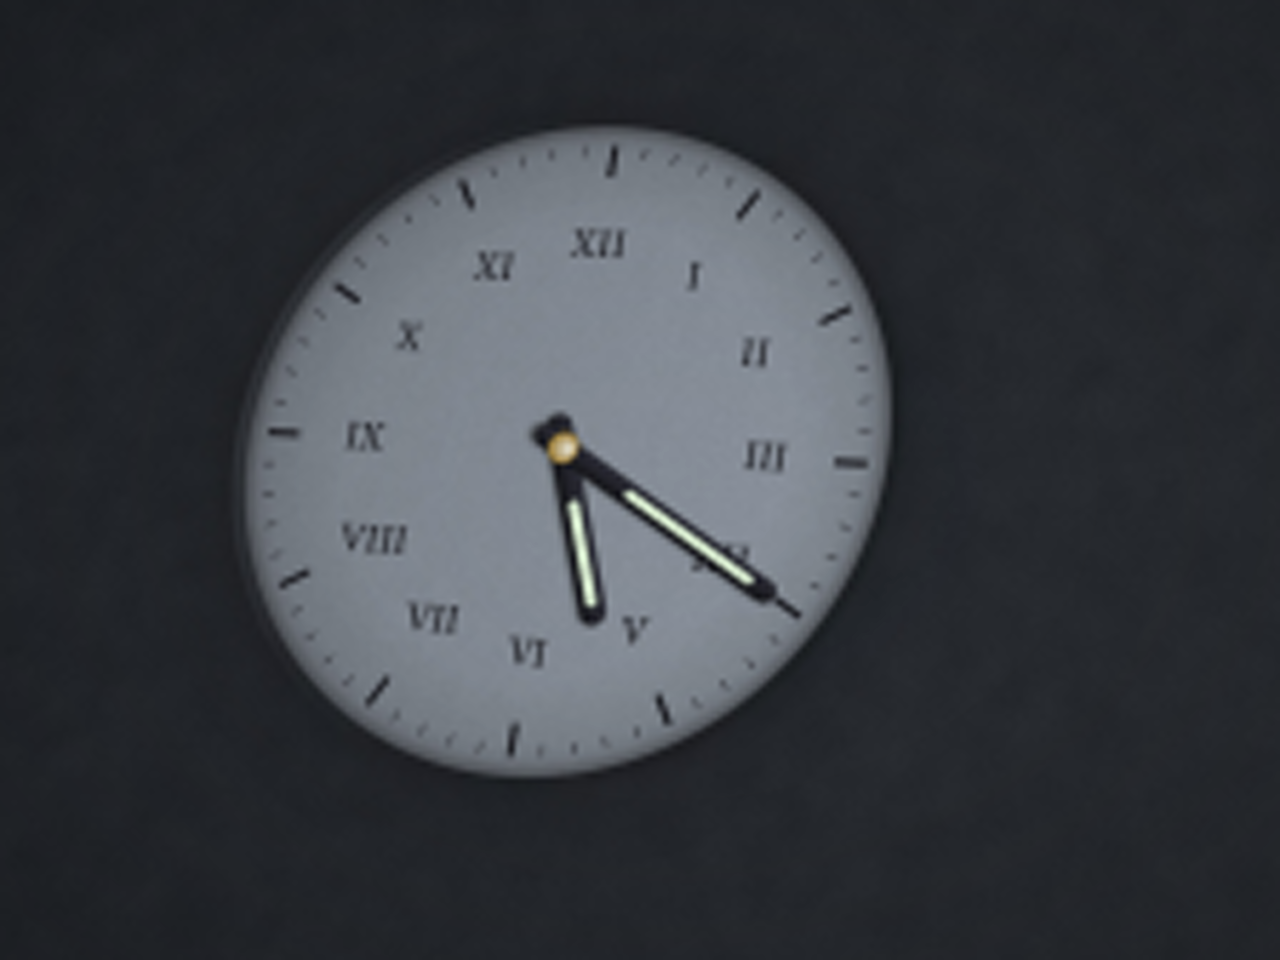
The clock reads 5.20
